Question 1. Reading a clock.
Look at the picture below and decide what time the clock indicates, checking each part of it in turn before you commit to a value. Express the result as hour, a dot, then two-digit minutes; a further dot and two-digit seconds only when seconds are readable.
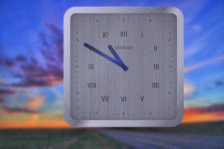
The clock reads 10.50
